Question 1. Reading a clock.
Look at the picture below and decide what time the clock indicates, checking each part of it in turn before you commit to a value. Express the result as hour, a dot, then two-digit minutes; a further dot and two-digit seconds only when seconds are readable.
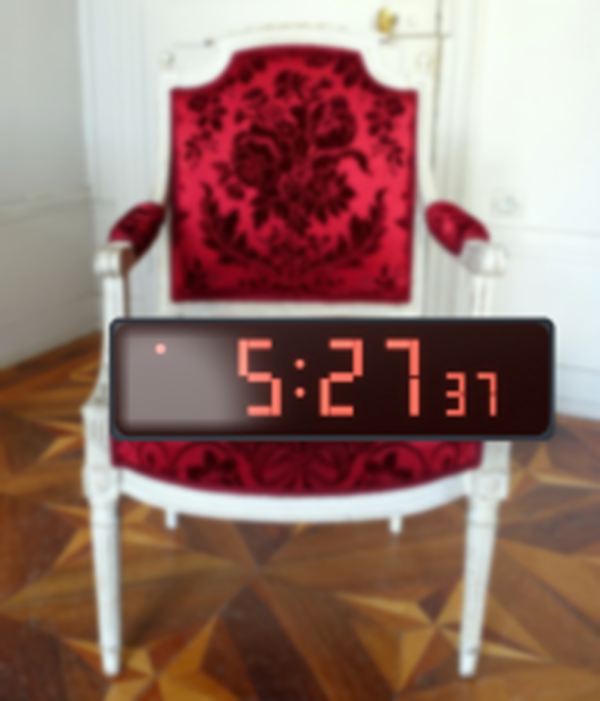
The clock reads 5.27.37
